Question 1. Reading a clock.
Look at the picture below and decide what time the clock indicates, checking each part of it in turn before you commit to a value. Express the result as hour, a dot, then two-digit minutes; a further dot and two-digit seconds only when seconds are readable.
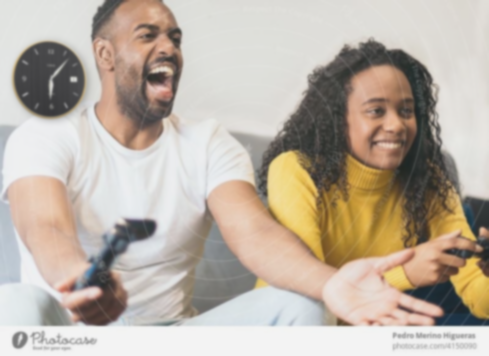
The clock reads 6.07
